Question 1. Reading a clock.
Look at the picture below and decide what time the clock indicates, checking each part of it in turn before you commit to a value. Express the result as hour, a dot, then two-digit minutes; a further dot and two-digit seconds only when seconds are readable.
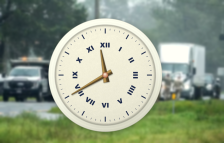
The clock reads 11.40
